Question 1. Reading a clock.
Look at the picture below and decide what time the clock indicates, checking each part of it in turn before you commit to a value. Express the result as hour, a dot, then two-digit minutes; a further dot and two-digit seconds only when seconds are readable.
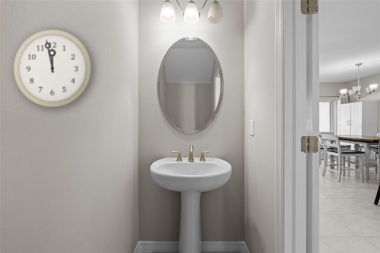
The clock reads 11.58
